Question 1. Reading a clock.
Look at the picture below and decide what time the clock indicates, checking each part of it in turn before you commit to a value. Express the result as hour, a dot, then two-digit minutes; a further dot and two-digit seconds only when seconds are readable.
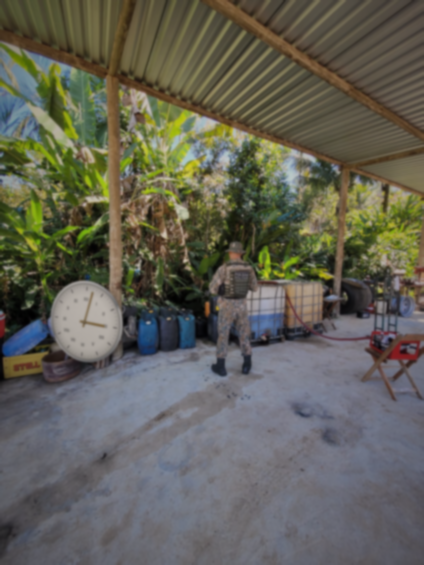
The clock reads 3.02
